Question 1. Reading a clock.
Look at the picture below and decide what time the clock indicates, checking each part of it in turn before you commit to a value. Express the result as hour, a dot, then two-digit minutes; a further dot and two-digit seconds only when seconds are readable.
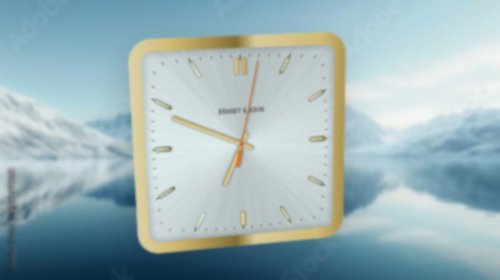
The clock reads 6.49.02
